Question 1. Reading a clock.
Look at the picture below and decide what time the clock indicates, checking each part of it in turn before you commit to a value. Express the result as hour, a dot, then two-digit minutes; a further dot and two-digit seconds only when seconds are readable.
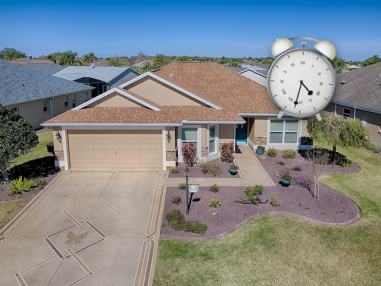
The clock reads 4.32
